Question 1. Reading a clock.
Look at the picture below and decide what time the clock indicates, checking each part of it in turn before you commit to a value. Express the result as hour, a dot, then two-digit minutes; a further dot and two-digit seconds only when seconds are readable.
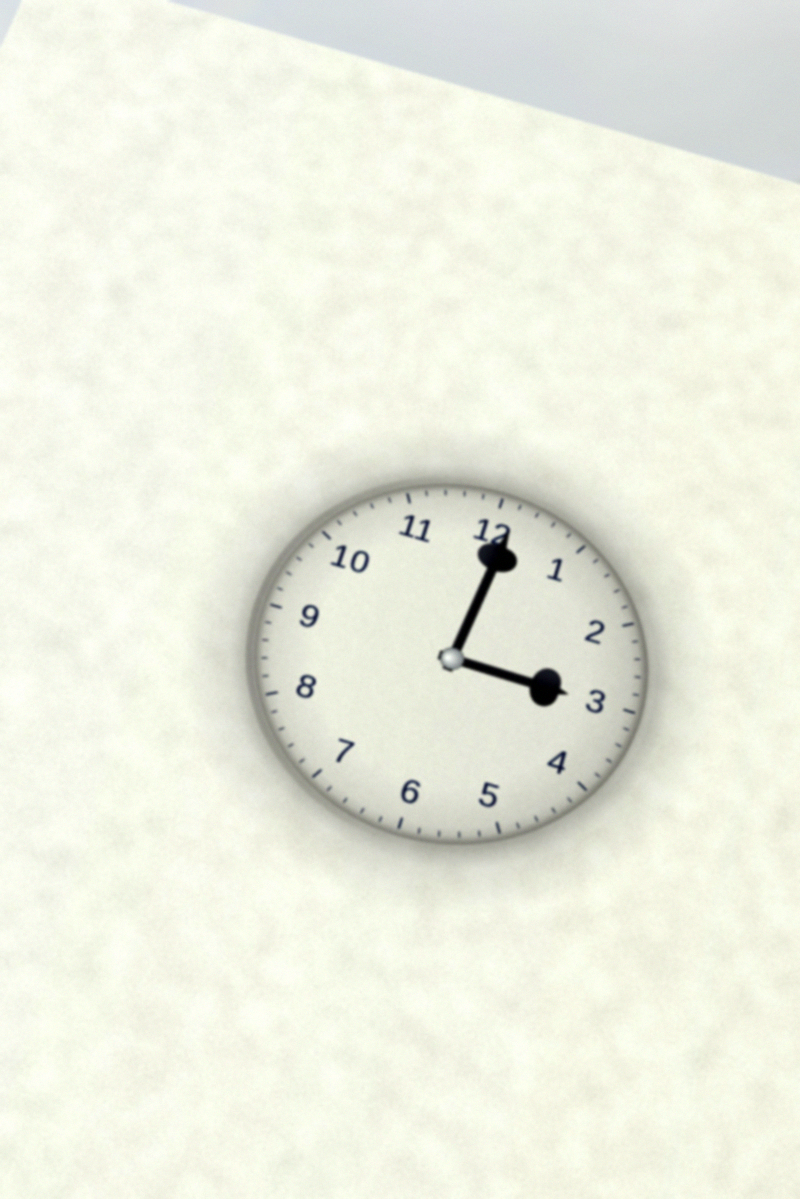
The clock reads 3.01
